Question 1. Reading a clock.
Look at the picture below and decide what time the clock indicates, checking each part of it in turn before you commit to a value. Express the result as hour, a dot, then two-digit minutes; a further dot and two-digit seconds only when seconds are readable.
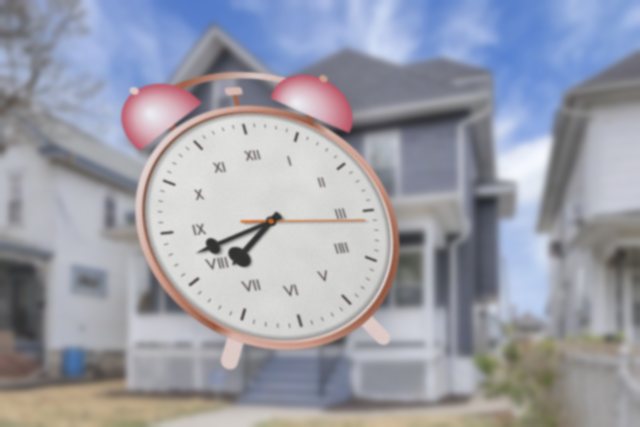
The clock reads 7.42.16
